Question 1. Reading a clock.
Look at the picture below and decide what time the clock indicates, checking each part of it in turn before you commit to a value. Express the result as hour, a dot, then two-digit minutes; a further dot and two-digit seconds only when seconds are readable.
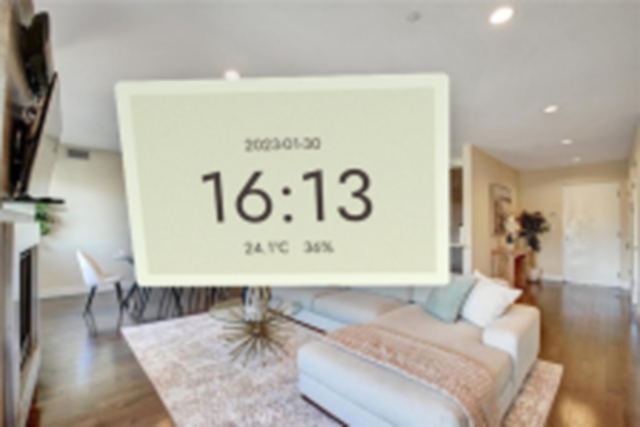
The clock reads 16.13
